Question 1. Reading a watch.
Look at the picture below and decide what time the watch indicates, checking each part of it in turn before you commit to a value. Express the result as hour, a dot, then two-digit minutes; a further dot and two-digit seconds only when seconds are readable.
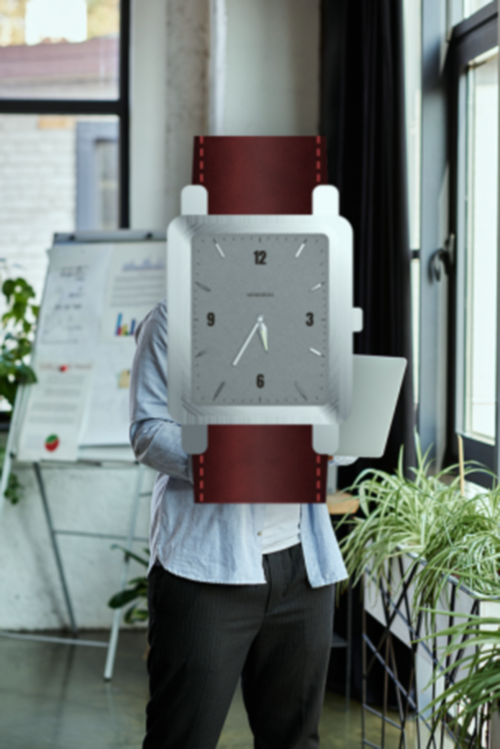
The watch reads 5.35
